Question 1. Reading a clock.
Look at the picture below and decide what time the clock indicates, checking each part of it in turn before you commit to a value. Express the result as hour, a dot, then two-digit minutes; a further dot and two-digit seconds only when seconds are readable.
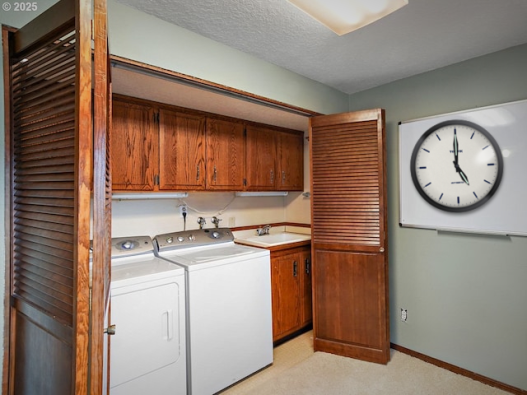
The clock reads 5.00
